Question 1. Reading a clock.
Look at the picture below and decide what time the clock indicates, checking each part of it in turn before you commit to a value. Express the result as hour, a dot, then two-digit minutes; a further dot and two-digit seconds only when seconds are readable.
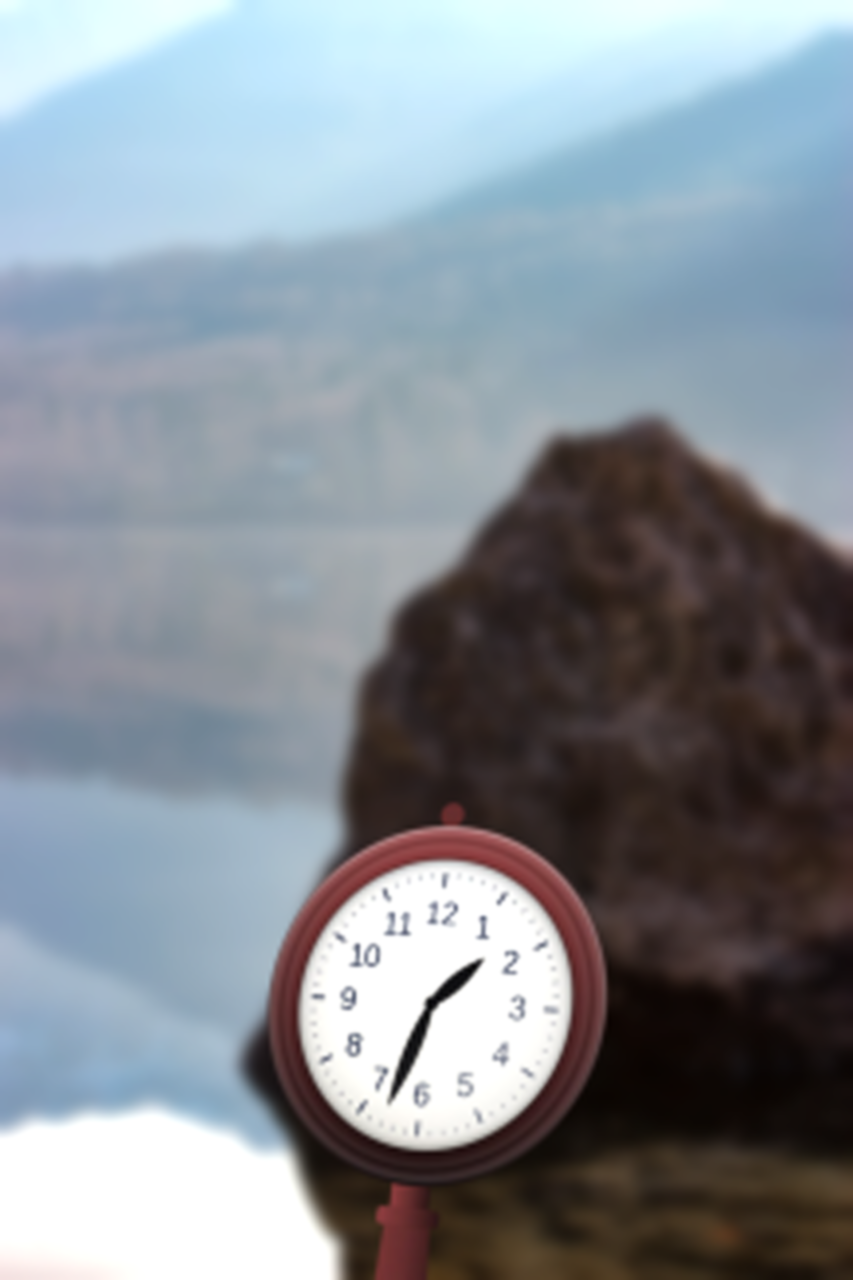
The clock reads 1.33
